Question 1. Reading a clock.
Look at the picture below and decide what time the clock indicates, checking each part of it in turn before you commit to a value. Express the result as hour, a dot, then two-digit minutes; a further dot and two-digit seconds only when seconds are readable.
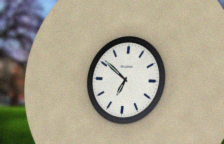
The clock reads 6.51
